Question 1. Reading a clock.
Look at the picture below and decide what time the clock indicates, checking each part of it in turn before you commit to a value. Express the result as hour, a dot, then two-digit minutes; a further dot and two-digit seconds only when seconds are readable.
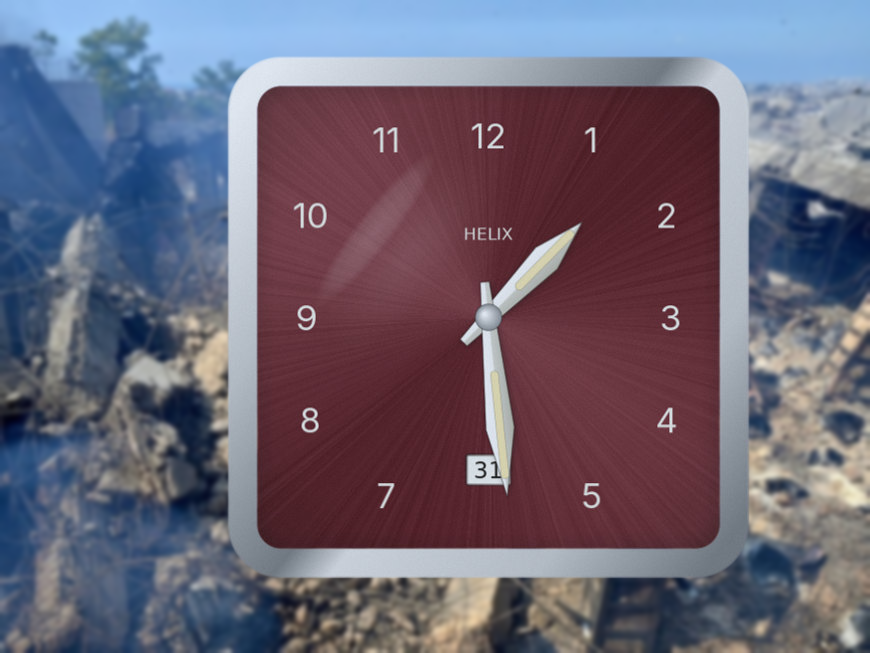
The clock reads 1.29
